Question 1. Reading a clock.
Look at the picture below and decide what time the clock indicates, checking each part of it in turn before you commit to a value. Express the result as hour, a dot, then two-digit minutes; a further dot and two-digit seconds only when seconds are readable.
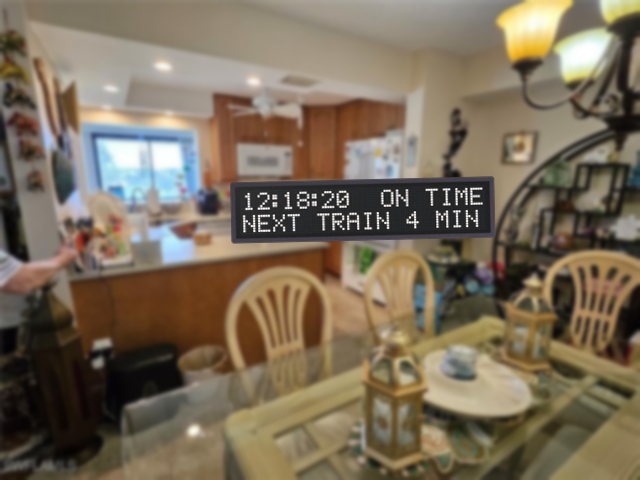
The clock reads 12.18.20
